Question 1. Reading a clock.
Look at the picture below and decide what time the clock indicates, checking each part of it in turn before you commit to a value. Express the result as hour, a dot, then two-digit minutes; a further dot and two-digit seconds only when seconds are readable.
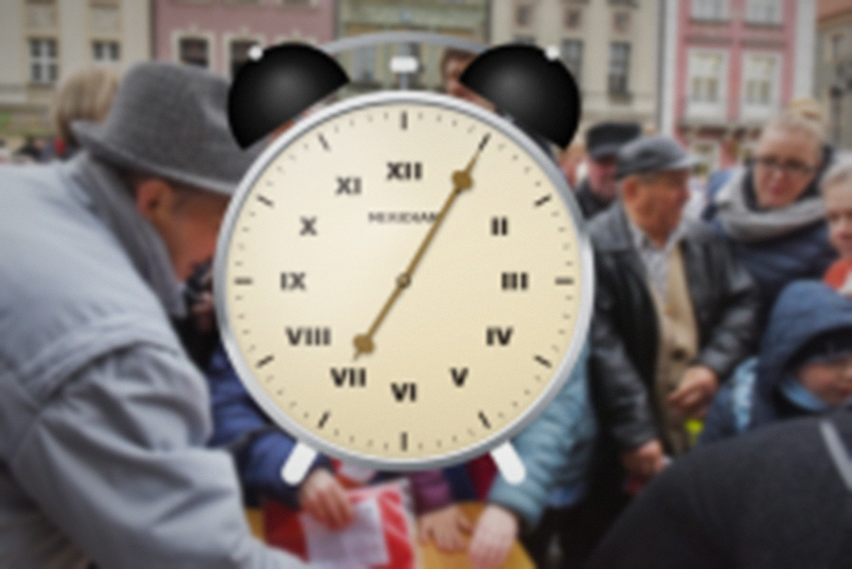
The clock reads 7.05
